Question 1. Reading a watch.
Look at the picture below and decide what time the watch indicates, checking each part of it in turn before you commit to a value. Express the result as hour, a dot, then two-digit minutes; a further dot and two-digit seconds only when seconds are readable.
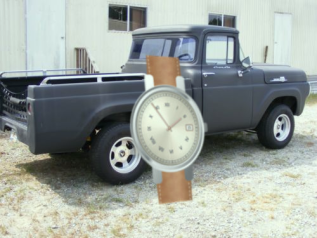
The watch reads 1.54
